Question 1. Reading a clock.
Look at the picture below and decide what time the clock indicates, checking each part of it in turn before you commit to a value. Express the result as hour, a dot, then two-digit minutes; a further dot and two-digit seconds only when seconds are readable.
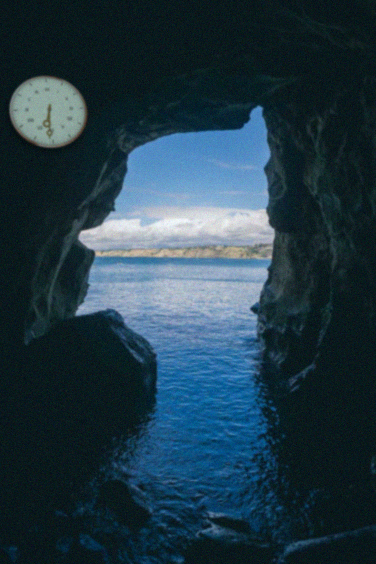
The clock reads 6.31
